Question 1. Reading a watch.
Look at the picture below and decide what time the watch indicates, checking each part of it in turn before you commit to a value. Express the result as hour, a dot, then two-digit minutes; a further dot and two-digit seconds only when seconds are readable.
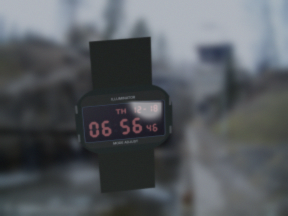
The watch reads 6.56
